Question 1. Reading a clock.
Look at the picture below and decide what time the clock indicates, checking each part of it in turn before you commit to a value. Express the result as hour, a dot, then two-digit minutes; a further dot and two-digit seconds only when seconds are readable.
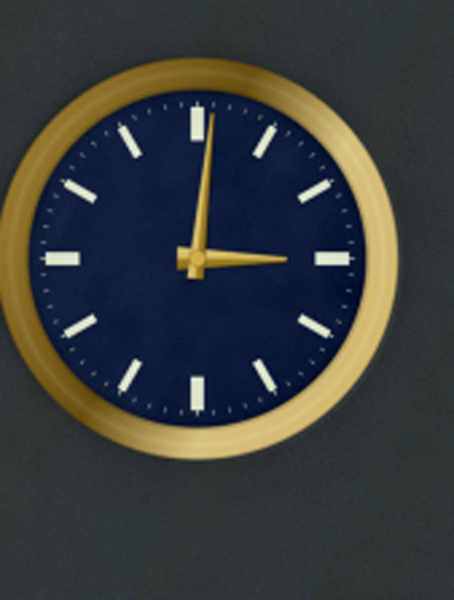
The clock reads 3.01
